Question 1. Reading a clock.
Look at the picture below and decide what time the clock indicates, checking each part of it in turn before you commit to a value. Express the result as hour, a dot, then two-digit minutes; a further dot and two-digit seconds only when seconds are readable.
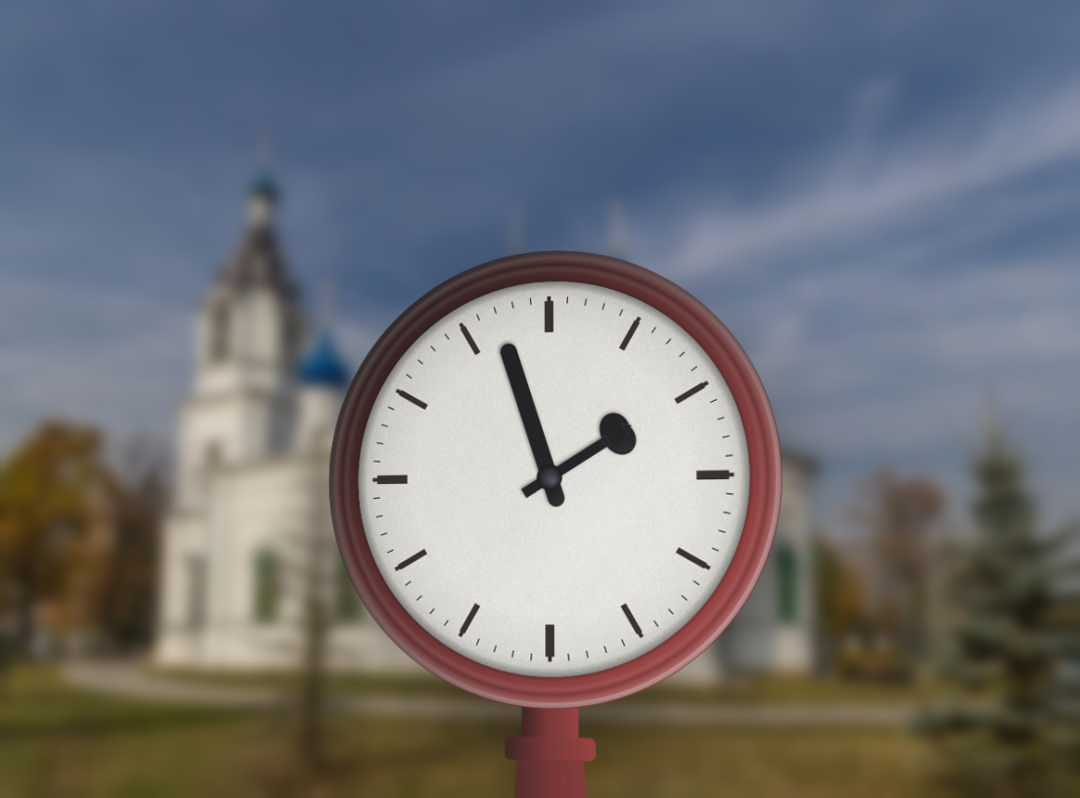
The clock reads 1.57
